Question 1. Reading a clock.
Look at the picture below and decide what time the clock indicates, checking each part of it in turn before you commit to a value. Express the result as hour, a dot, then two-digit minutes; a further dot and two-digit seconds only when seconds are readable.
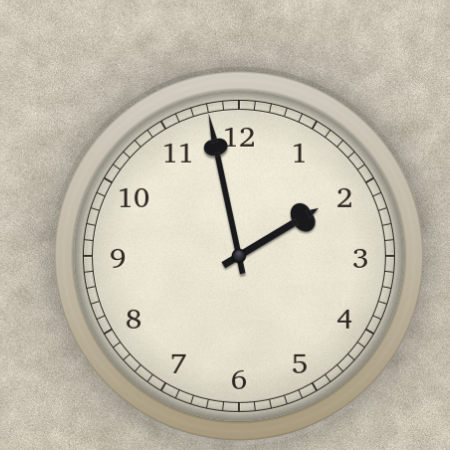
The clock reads 1.58
